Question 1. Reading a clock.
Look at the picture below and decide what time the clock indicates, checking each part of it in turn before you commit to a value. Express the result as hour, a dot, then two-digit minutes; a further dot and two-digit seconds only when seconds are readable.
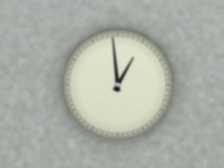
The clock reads 12.59
